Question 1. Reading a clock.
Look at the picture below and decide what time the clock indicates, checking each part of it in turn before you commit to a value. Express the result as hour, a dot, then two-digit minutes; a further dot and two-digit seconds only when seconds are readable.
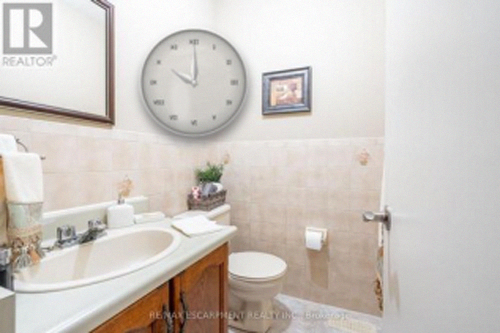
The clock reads 10.00
